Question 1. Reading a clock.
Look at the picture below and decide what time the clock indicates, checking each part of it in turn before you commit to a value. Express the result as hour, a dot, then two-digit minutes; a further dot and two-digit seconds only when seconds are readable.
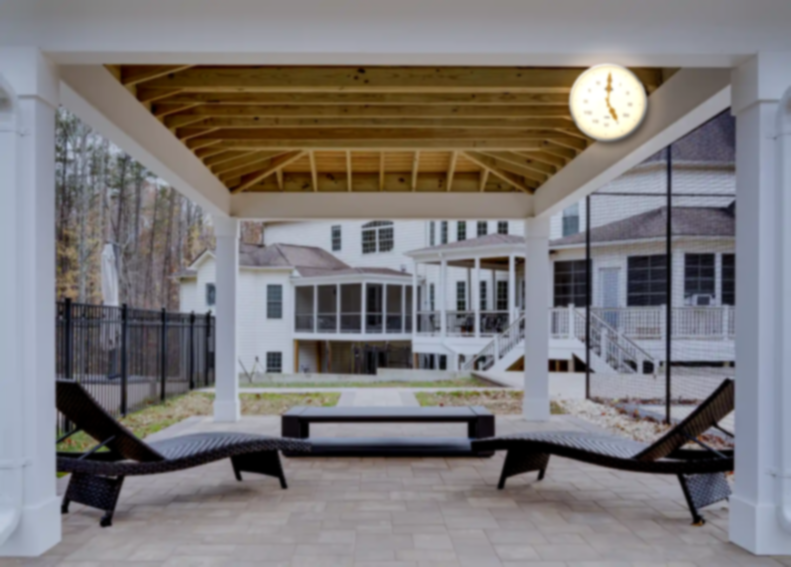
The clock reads 5.00
